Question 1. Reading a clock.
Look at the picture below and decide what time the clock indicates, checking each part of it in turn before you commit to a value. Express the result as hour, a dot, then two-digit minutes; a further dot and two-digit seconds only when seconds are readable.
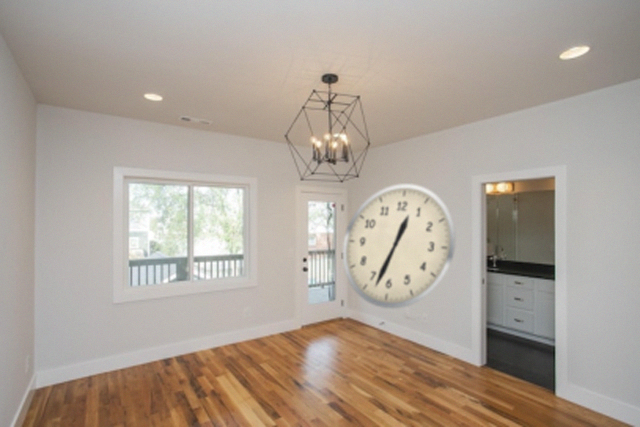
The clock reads 12.33
